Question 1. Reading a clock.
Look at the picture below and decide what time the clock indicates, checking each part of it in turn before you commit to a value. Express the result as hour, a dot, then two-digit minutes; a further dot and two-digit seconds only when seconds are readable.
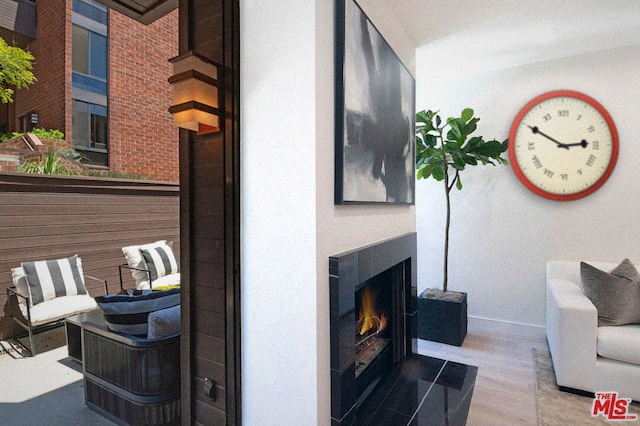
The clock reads 2.50
